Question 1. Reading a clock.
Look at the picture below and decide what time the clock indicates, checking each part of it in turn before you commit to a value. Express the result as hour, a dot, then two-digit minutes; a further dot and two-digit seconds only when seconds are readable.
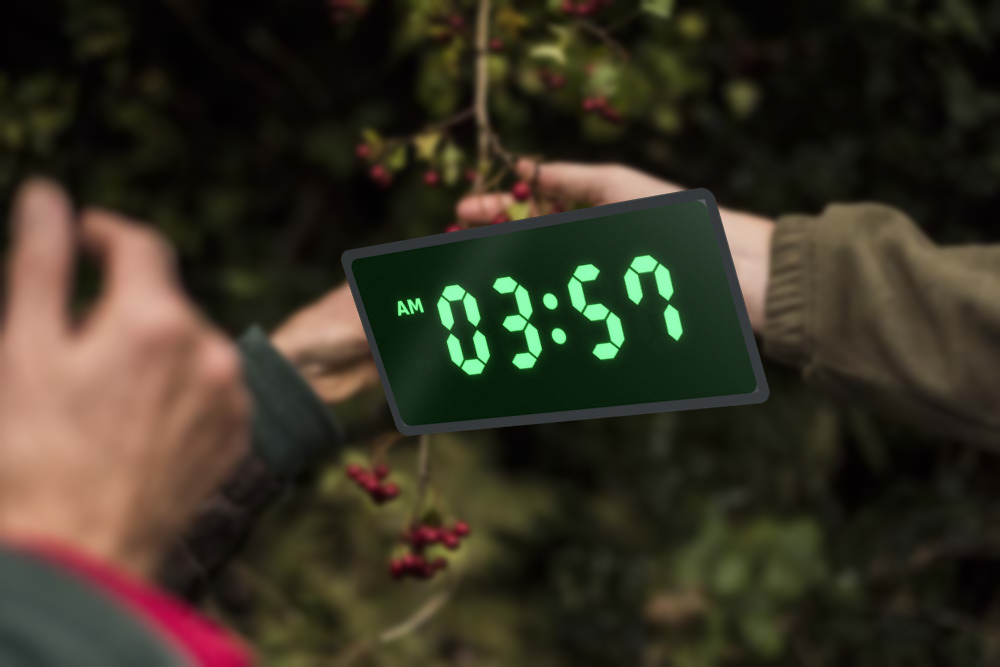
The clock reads 3.57
